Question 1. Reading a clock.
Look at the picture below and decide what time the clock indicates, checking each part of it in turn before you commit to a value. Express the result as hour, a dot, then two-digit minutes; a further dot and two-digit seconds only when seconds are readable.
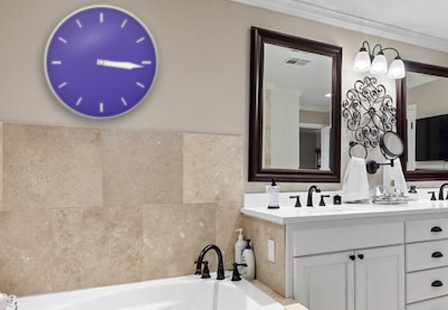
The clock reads 3.16
